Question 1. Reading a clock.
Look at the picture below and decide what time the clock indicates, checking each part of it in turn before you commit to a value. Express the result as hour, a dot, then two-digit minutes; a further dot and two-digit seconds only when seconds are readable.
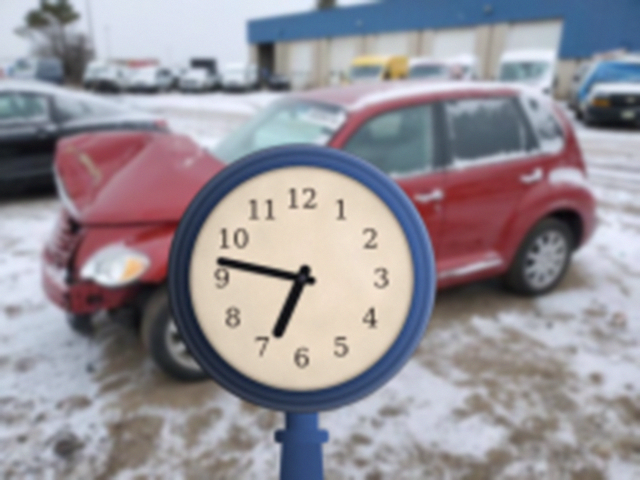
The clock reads 6.47
